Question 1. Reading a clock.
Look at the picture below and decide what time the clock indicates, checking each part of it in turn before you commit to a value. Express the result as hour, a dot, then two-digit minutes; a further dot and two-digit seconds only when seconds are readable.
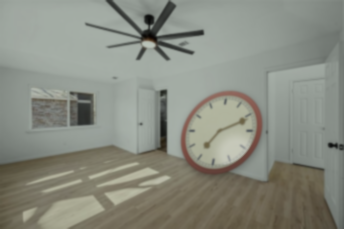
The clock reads 7.11
